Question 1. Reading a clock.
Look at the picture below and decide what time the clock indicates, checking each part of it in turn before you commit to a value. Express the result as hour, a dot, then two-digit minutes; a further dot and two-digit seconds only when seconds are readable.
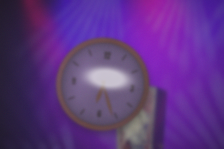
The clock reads 6.26
